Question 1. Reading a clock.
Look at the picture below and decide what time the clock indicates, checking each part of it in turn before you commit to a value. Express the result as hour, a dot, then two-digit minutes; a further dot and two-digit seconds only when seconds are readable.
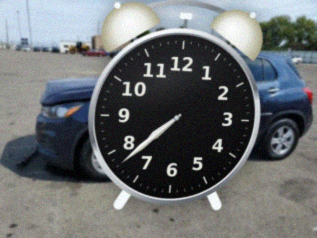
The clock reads 7.38
